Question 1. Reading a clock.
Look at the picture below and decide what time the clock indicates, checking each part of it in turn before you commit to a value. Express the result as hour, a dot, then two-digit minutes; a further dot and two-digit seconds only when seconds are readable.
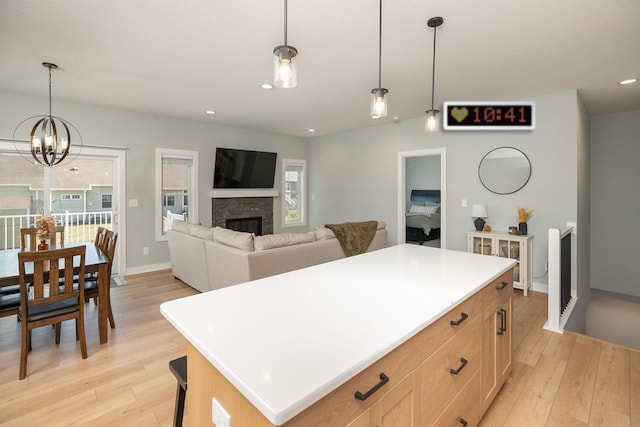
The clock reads 10.41
